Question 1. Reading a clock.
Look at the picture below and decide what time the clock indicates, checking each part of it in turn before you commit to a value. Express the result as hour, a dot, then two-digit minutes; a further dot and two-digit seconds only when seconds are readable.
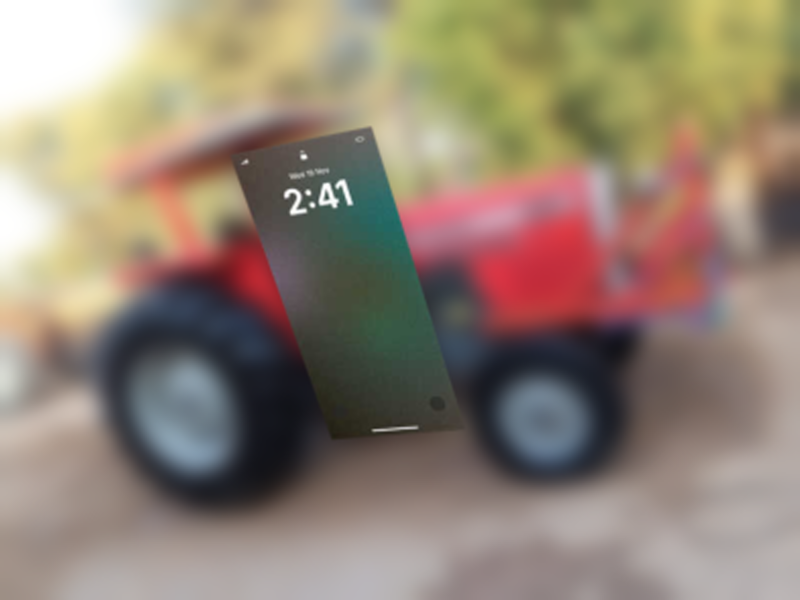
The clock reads 2.41
